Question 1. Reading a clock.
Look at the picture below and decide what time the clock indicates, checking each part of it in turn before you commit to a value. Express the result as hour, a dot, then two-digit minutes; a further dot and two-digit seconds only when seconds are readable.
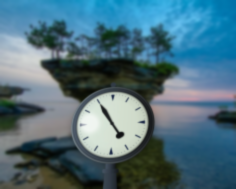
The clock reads 4.55
